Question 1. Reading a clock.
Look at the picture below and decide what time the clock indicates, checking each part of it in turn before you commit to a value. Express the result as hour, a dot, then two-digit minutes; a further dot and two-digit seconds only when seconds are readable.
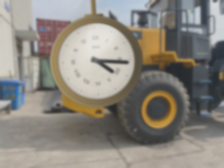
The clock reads 4.16
